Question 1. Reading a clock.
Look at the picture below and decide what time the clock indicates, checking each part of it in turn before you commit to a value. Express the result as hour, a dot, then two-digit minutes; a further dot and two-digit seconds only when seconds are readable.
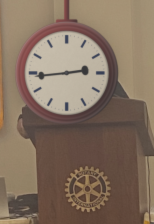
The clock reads 2.44
